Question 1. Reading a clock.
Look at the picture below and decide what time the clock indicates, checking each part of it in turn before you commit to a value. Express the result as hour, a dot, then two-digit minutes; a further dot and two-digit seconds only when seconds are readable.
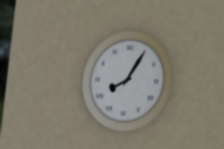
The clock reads 8.05
